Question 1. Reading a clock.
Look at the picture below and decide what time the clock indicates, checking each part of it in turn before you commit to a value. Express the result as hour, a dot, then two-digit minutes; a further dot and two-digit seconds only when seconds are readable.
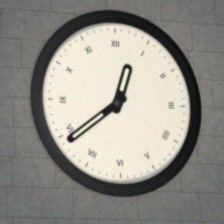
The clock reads 12.39
